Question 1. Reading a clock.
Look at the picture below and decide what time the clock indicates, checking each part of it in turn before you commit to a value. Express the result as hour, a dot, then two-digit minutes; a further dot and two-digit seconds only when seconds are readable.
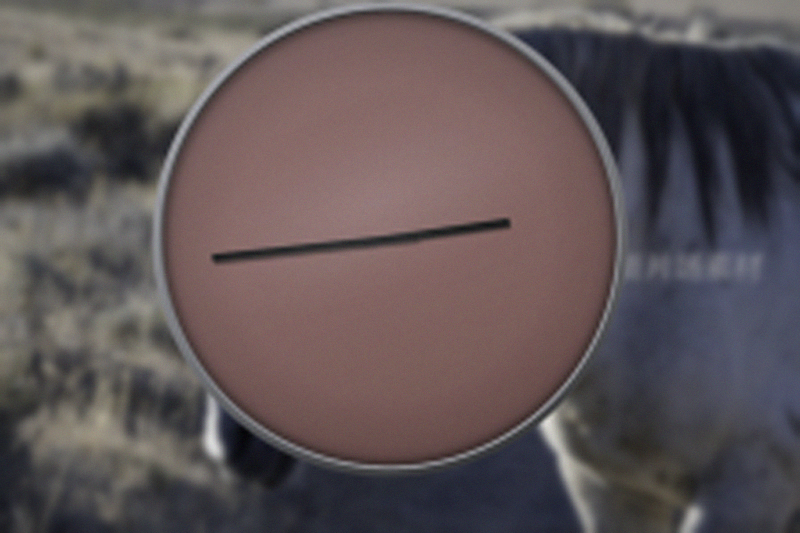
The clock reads 2.44
